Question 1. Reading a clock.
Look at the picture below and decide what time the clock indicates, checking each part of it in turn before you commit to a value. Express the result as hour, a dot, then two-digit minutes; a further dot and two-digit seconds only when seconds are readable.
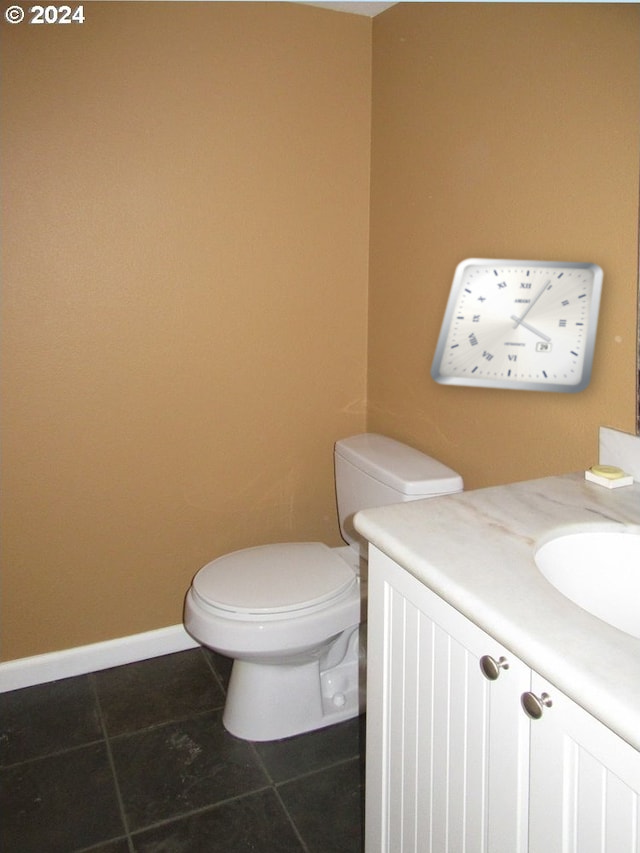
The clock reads 4.04
